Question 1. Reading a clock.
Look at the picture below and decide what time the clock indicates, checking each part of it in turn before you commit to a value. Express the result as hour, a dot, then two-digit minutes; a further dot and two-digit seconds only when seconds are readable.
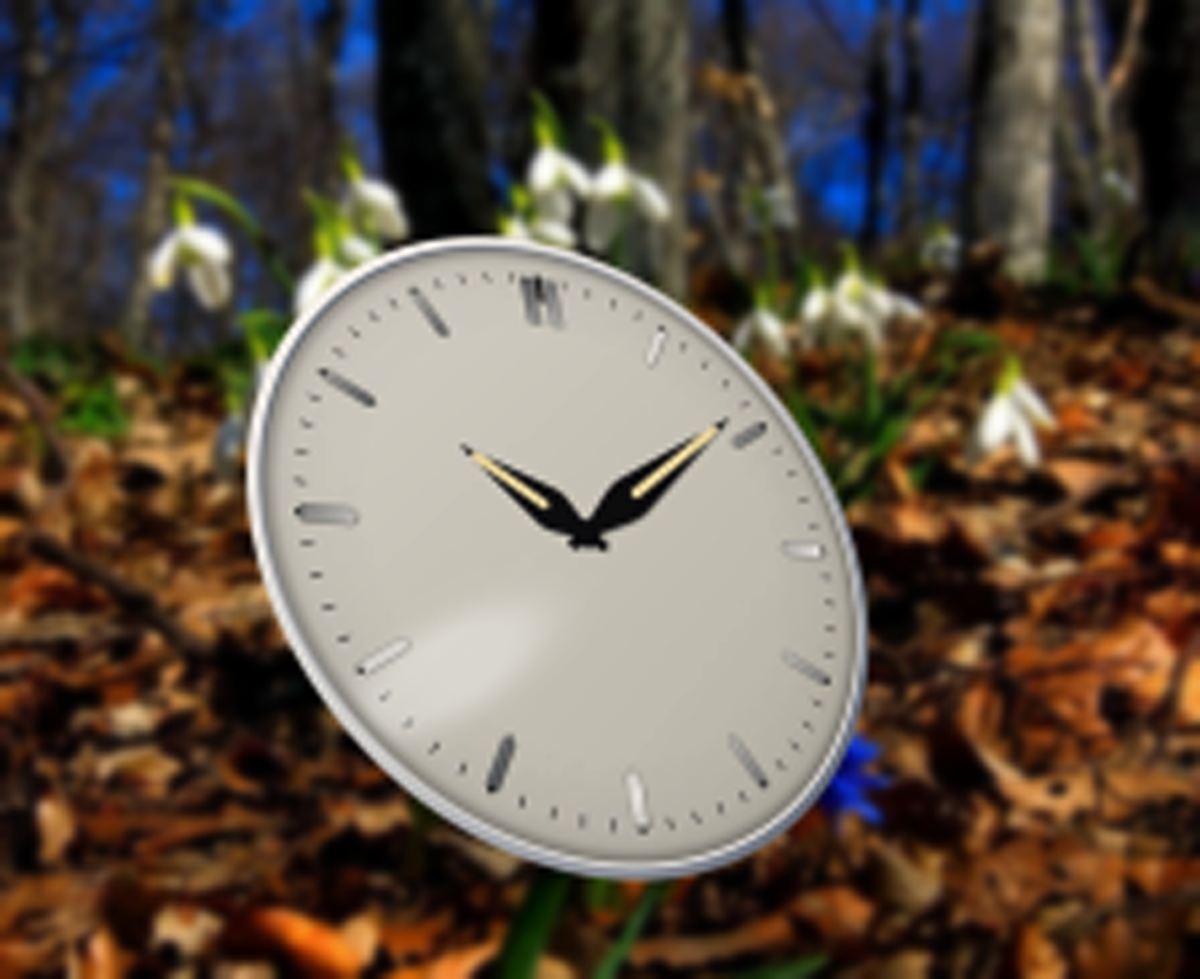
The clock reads 10.09
